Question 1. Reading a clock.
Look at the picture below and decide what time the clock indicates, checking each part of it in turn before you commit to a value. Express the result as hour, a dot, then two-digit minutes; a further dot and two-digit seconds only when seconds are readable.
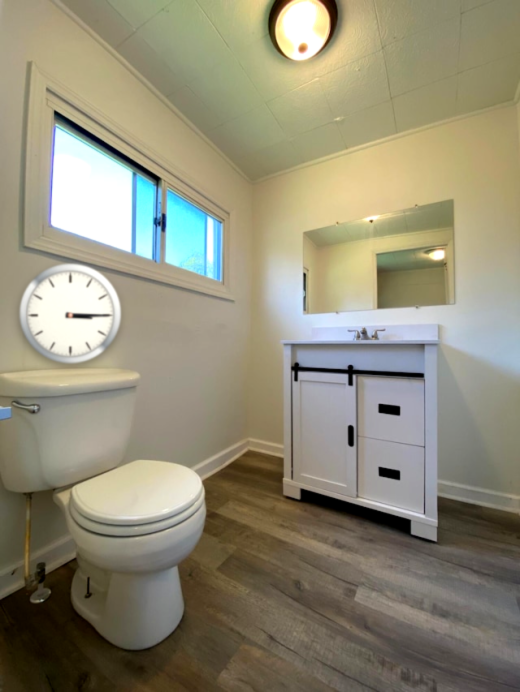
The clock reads 3.15
